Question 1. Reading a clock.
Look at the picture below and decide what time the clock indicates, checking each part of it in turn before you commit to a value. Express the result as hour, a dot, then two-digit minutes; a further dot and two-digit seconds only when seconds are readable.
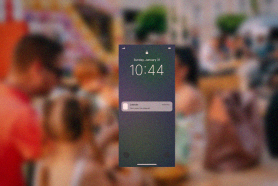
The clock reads 10.44
